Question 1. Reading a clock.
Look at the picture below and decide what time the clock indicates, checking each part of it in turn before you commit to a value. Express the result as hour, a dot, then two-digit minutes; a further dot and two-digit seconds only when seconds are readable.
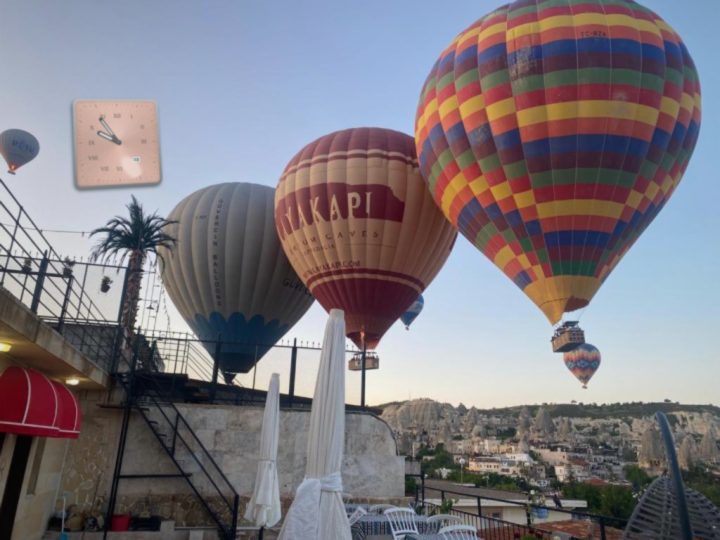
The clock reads 9.54
